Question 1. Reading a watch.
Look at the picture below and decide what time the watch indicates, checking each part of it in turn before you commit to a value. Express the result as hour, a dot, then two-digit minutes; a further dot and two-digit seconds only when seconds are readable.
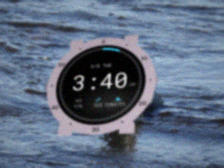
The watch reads 3.40
